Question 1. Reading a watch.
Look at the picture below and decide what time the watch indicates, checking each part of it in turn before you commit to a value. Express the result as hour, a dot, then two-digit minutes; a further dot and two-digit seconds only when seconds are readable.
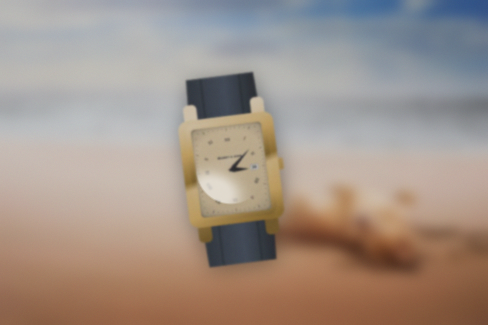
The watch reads 3.08
